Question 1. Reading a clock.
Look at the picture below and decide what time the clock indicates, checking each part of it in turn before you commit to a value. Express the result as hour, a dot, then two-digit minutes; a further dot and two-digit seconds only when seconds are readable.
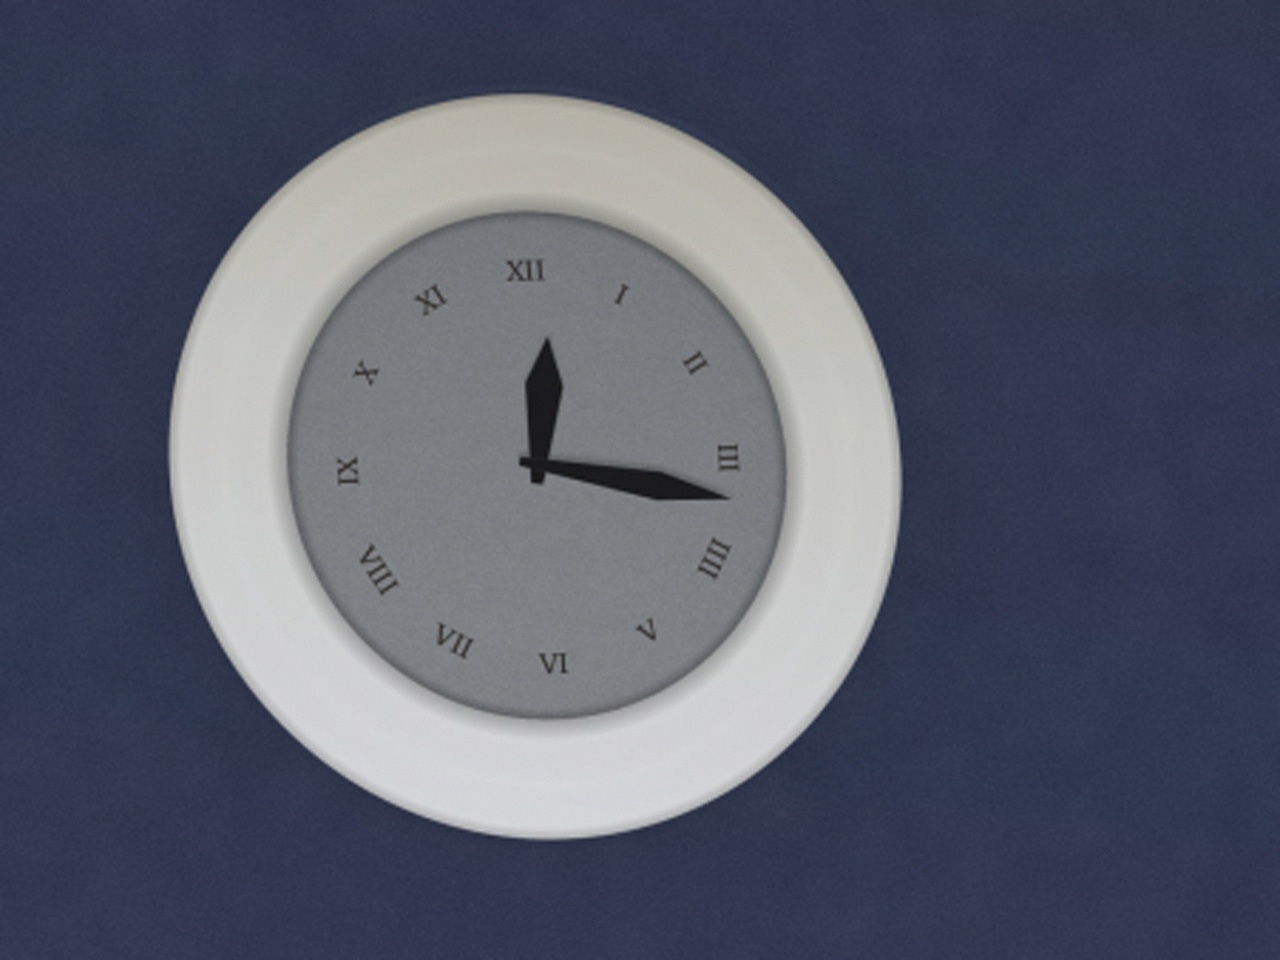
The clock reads 12.17
